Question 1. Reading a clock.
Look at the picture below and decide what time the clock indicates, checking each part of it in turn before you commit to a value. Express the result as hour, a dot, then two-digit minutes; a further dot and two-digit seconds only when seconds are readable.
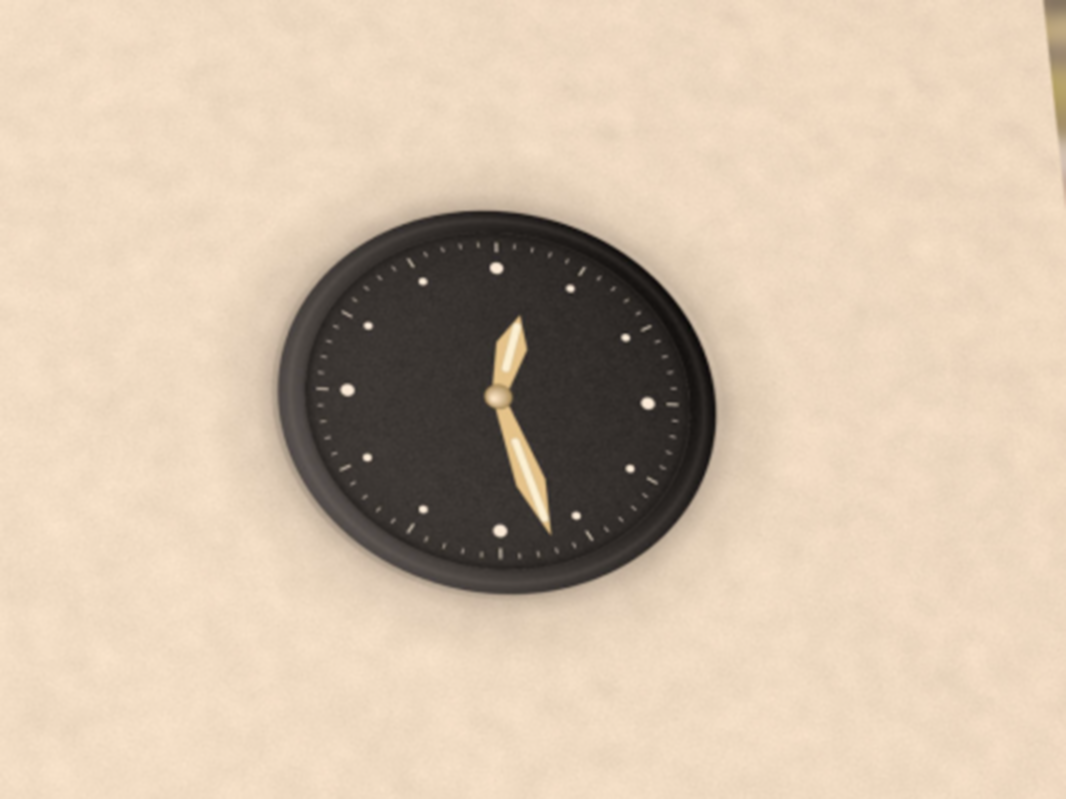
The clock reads 12.27
